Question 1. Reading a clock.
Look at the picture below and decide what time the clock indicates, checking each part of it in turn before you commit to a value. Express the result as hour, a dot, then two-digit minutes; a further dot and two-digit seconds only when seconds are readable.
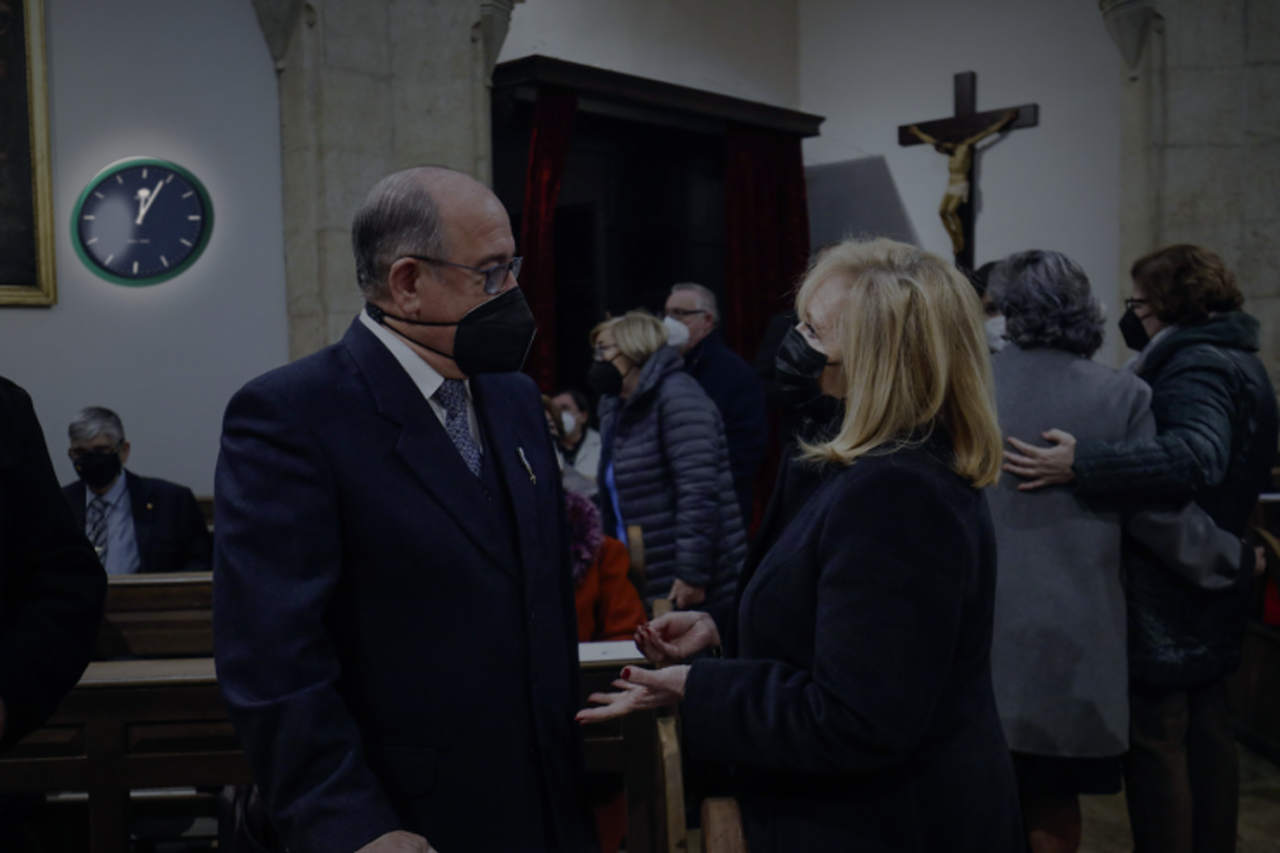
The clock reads 12.04
